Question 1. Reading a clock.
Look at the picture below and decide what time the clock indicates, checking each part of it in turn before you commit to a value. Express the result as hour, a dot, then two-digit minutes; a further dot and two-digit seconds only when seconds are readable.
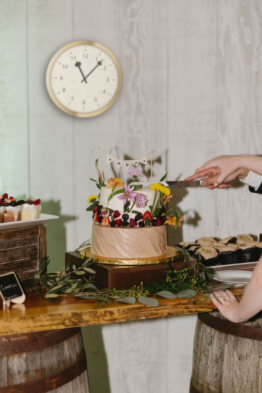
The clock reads 11.07
